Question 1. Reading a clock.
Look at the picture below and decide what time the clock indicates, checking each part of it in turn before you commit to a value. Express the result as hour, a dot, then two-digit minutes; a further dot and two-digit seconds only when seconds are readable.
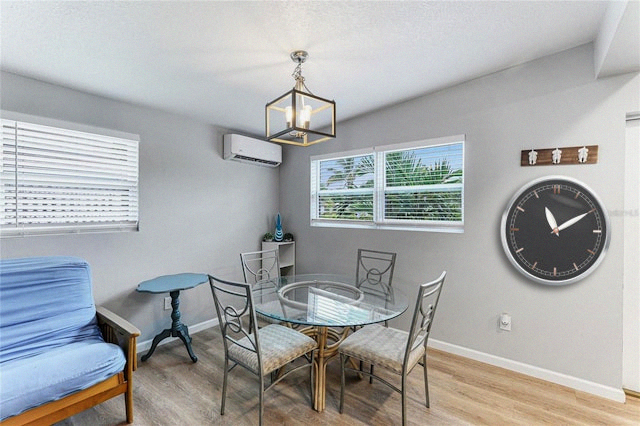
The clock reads 11.10
